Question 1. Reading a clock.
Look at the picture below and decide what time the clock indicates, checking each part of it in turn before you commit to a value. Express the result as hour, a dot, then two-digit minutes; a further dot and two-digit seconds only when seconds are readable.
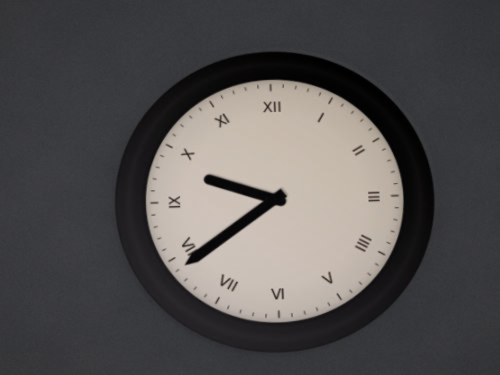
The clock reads 9.39
